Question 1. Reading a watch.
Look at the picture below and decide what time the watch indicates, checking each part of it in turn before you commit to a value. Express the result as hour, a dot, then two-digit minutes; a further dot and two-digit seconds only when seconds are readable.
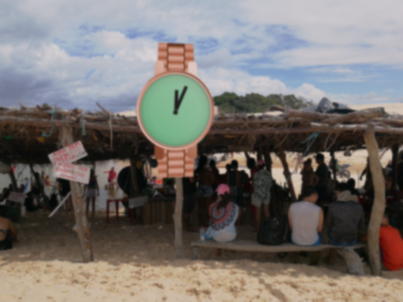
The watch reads 12.04
